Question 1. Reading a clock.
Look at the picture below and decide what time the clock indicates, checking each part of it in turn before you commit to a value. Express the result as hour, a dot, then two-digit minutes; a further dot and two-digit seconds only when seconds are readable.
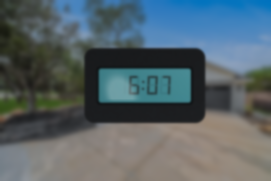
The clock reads 6.07
